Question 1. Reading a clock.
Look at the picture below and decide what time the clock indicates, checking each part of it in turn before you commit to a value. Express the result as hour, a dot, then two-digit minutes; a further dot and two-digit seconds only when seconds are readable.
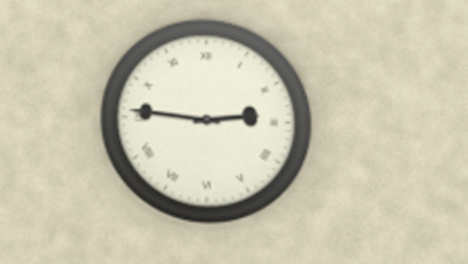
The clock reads 2.46
